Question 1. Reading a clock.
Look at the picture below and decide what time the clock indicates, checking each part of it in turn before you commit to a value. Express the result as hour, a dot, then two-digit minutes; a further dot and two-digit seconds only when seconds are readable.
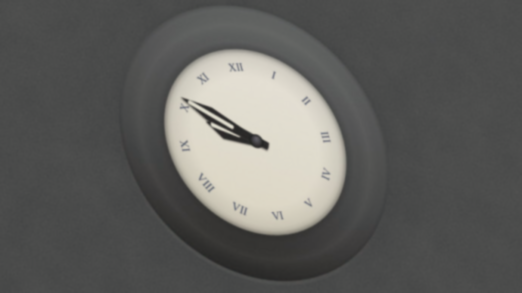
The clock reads 9.51
